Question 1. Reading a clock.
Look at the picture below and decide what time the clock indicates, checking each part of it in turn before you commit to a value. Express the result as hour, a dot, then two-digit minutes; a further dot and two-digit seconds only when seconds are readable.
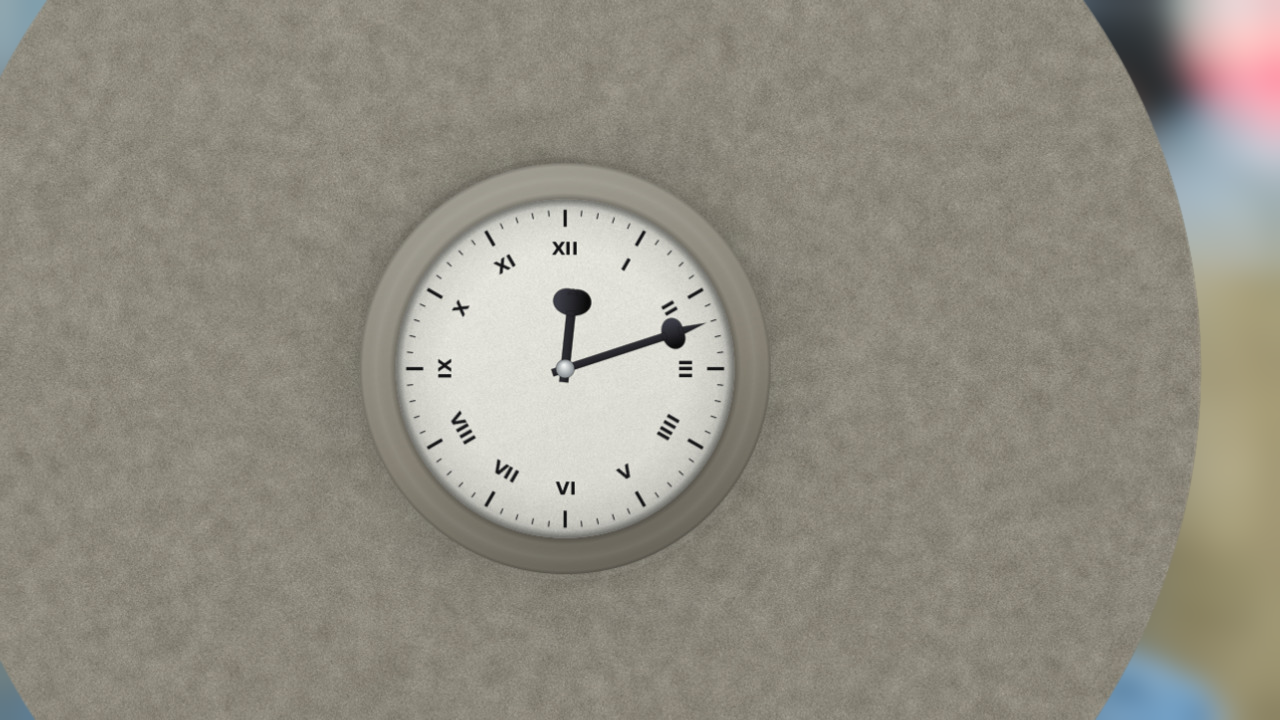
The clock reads 12.12
